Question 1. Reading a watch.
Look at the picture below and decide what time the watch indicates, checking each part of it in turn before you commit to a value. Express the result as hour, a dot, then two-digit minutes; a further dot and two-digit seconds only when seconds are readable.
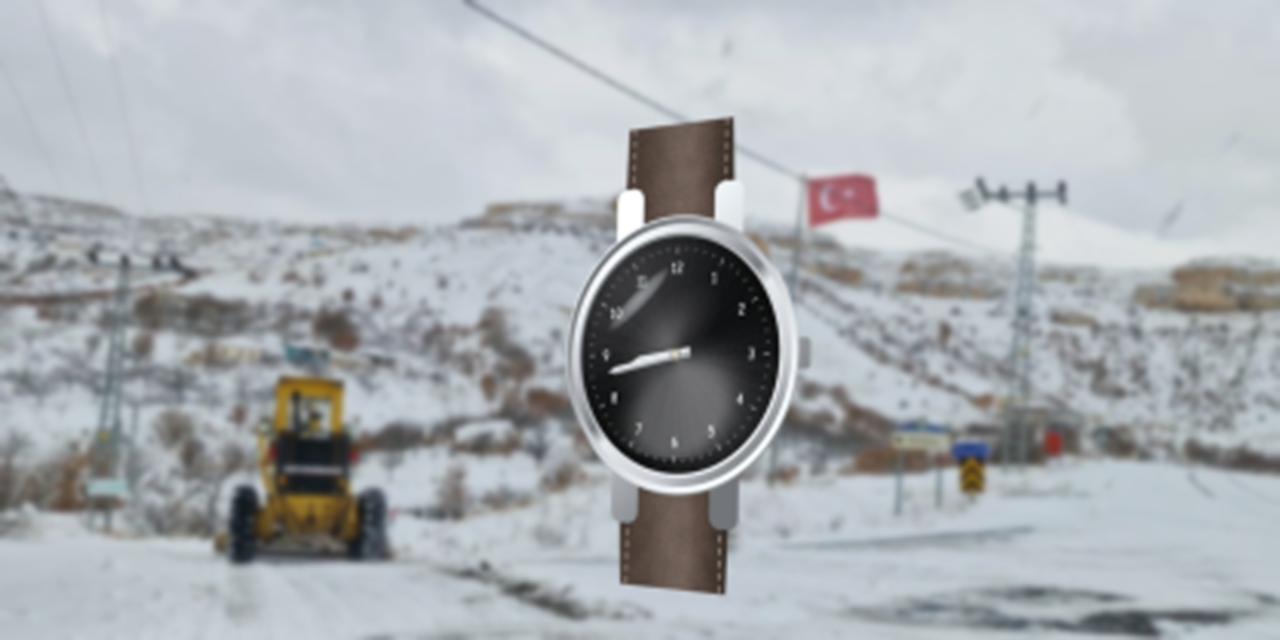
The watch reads 8.43
